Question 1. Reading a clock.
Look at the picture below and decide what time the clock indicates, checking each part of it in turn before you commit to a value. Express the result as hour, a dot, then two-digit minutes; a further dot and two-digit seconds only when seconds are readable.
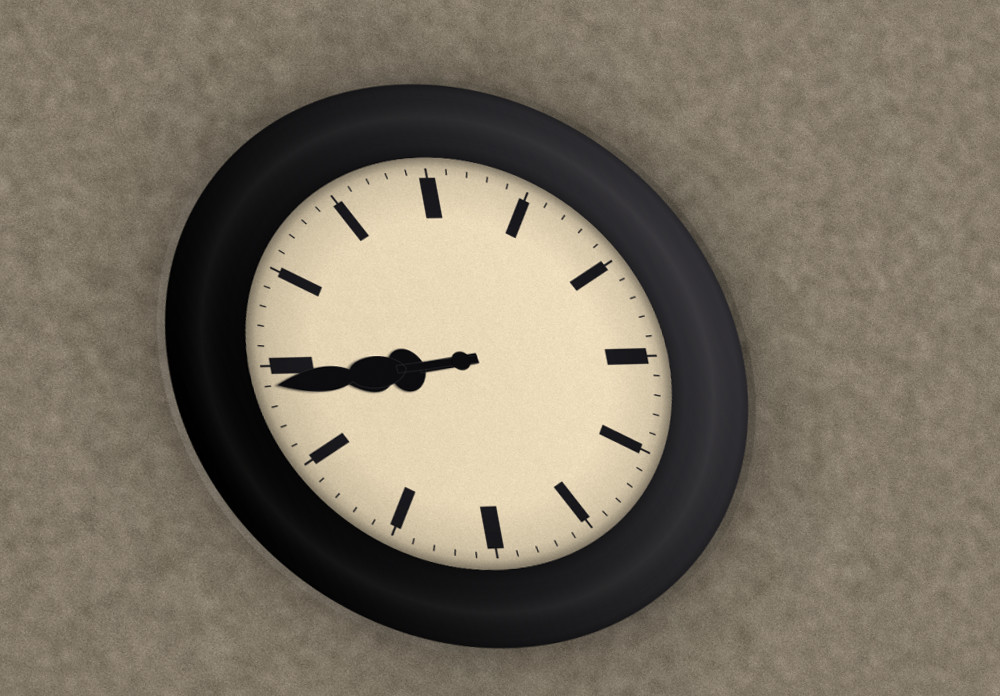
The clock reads 8.44
